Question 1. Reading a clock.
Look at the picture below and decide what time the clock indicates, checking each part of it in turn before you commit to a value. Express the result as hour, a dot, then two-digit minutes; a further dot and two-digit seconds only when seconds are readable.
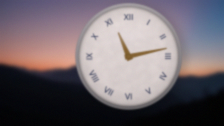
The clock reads 11.13
